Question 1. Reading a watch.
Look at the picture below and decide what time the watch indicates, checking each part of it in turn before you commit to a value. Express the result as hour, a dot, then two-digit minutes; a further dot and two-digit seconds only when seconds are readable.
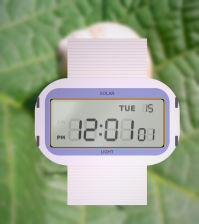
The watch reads 12.01.01
